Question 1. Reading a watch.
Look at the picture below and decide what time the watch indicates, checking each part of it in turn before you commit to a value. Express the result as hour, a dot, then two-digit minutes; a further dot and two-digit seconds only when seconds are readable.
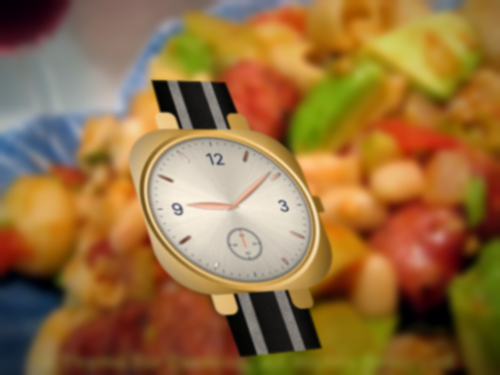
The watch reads 9.09
